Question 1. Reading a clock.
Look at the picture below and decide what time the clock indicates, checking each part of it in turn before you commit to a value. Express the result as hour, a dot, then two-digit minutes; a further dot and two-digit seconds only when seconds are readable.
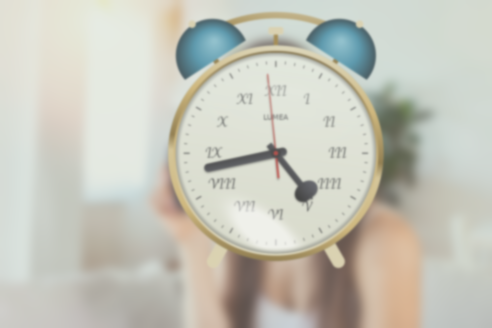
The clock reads 4.42.59
